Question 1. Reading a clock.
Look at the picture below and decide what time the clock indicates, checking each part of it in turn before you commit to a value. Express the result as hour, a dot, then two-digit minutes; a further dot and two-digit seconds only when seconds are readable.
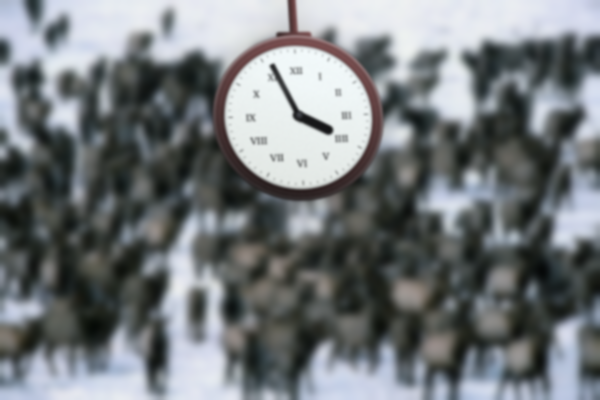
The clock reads 3.56
